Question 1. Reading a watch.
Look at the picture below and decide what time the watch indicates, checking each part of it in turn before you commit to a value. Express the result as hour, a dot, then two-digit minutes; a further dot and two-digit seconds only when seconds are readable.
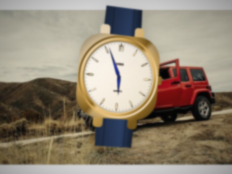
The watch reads 5.56
